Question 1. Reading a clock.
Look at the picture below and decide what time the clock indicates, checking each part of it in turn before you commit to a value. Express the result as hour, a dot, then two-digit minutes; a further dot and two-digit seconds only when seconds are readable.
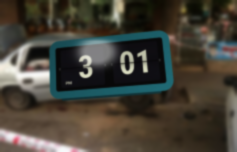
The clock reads 3.01
